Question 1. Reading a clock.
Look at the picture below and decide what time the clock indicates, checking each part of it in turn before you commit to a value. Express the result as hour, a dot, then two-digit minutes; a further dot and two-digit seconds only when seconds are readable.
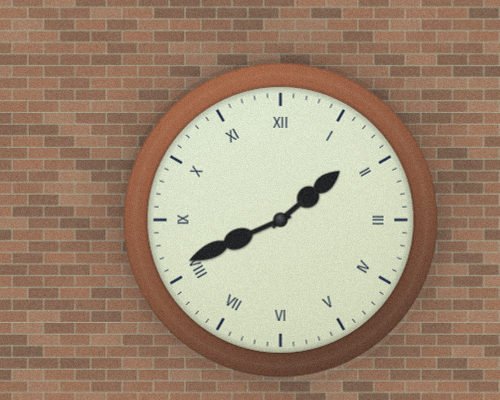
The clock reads 1.41
